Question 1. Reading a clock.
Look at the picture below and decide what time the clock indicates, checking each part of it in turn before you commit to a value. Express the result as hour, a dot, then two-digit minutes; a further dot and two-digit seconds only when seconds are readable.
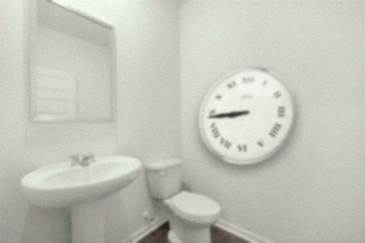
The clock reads 8.44
